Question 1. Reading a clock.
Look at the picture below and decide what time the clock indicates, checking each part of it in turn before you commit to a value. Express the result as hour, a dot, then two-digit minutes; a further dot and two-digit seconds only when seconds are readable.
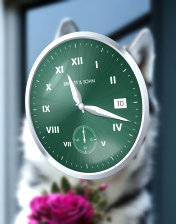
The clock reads 11.18
